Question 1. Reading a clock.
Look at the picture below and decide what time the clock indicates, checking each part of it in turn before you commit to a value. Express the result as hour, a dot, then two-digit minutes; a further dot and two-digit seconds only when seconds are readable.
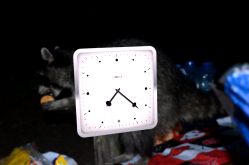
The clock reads 7.22
